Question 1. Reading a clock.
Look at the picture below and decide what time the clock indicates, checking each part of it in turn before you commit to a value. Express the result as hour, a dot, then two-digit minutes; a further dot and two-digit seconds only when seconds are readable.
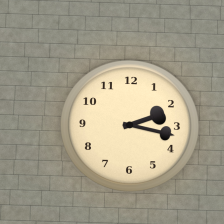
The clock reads 2.17
